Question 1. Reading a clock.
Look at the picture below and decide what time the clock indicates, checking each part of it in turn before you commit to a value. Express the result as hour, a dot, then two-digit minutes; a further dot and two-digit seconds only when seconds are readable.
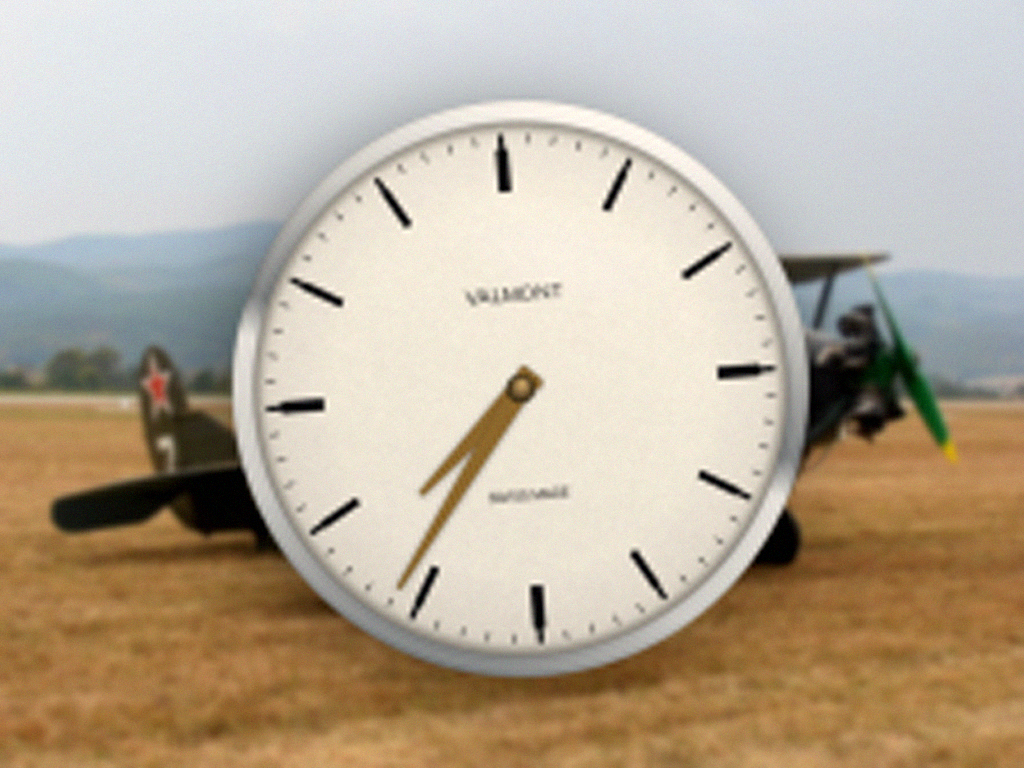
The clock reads 7.36
